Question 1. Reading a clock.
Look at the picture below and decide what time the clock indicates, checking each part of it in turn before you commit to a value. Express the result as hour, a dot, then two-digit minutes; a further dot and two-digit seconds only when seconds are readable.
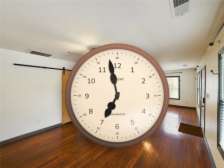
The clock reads 6.58
